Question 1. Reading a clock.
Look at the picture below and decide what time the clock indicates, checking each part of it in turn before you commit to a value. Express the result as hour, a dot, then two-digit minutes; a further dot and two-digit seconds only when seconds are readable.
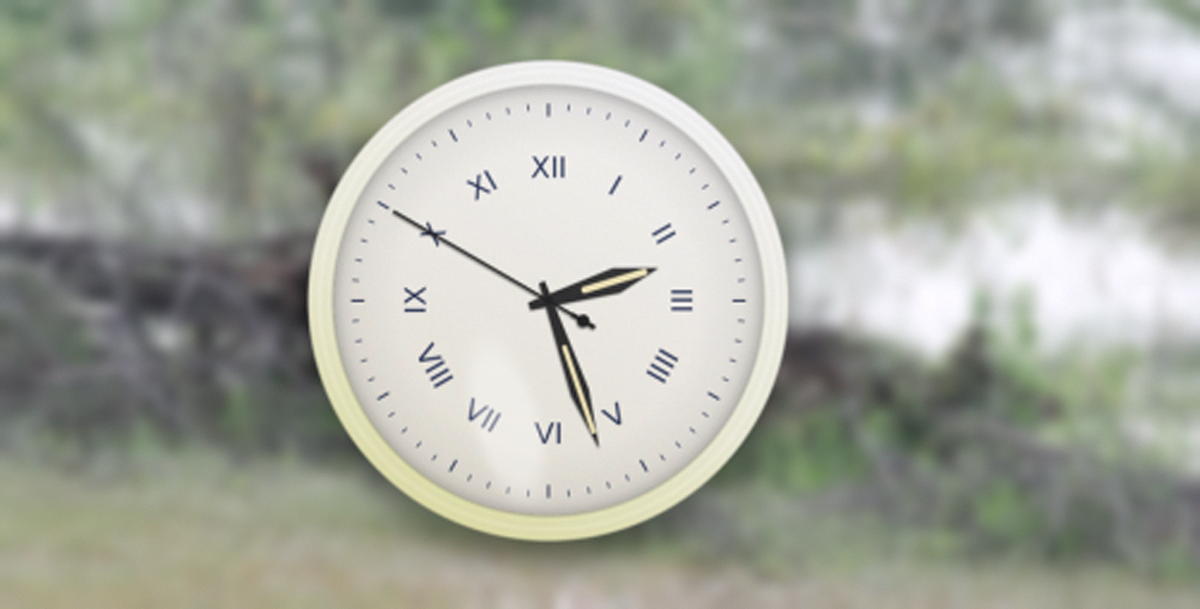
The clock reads 2.26.50
